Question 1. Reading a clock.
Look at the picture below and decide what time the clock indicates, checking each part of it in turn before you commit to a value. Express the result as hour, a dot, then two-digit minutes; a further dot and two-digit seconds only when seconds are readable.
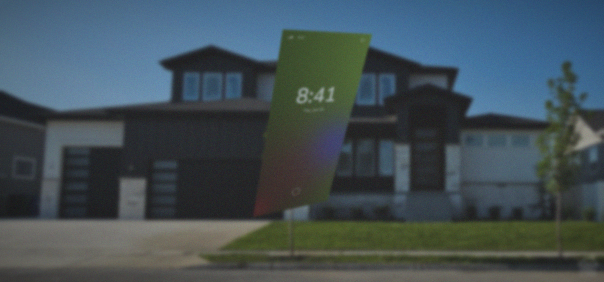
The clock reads 8.41
